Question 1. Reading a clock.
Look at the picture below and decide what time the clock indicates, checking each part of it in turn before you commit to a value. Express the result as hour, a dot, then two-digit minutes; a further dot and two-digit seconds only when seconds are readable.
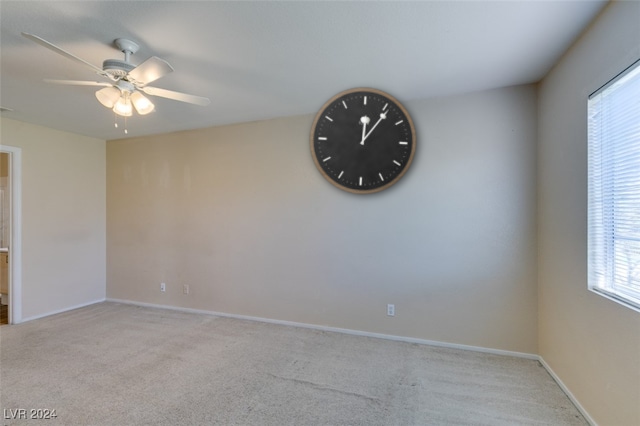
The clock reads 12.06
